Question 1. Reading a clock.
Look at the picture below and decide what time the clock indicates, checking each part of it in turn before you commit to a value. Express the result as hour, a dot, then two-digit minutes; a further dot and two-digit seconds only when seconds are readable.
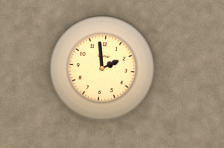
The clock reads 1.58
